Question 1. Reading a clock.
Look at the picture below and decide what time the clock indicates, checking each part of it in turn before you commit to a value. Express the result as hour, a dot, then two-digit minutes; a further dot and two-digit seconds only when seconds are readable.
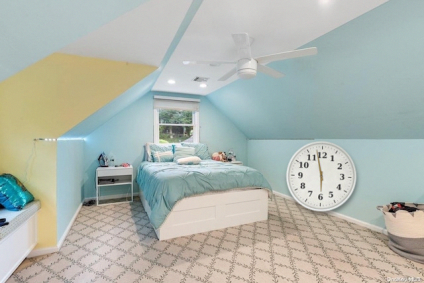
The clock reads 5.58
